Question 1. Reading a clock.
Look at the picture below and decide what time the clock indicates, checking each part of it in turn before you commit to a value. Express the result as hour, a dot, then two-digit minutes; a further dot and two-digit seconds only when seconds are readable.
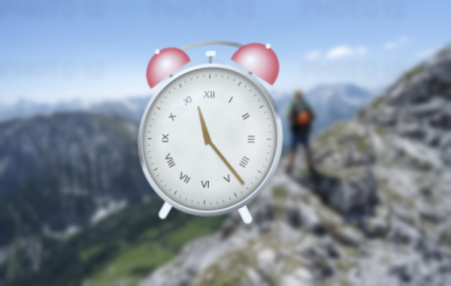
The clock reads 11.23
